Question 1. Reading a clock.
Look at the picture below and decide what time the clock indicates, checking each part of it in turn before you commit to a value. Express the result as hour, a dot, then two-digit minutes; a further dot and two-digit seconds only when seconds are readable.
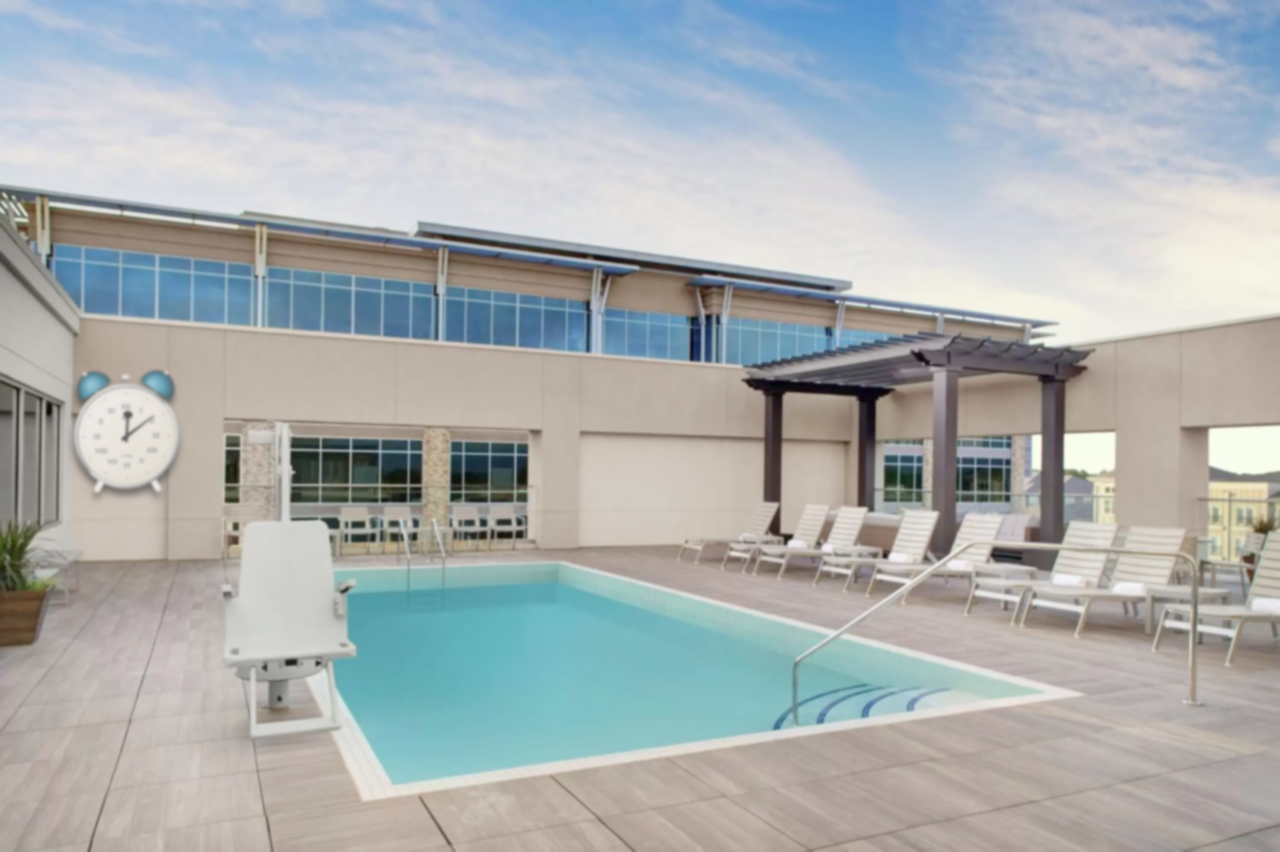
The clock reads 12.09
